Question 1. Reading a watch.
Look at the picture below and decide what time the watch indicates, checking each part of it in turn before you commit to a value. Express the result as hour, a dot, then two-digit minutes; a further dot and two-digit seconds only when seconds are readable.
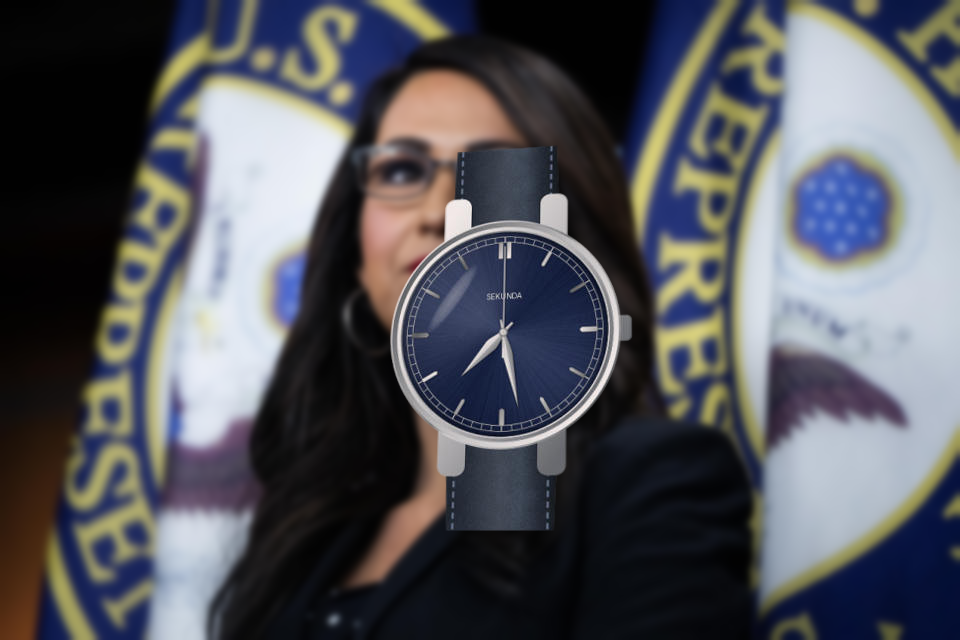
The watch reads 7.28.00
